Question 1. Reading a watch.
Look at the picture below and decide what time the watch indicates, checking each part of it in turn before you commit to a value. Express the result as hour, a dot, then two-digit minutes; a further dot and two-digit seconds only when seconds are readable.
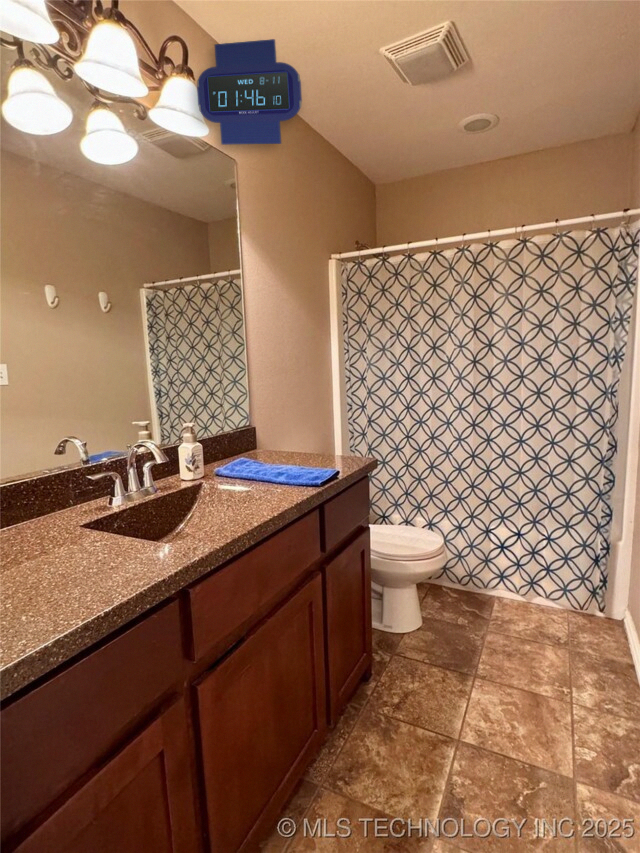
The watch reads 1.46.10
